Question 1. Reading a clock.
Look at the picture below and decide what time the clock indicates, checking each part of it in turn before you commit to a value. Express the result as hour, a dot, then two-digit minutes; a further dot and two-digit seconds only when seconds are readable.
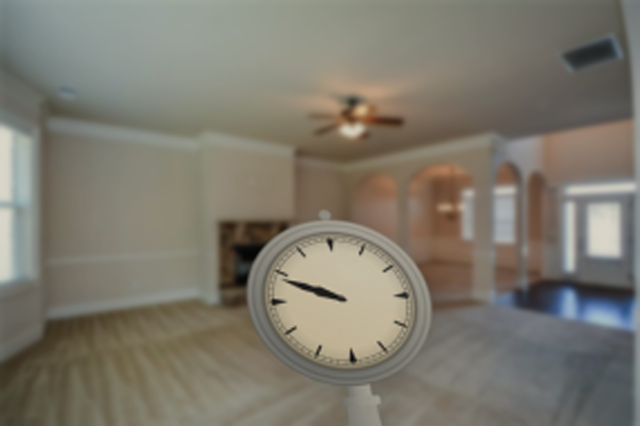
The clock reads 9.49
